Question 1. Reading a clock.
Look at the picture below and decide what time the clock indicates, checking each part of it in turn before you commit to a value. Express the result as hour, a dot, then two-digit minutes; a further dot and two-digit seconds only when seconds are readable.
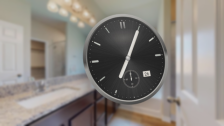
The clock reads 7.05
